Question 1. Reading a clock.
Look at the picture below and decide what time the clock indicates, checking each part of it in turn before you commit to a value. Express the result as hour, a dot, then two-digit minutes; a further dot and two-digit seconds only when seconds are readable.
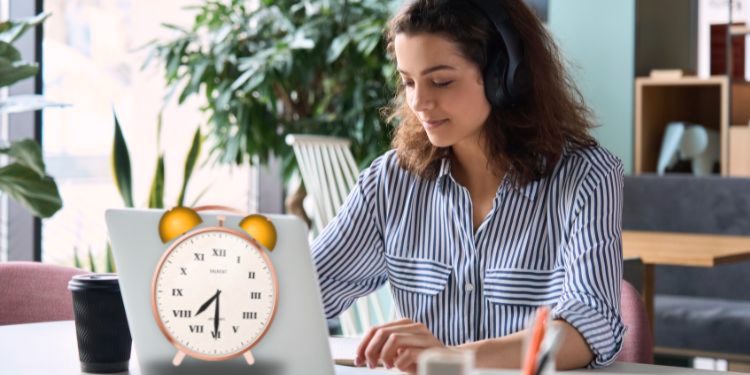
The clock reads 7.30
